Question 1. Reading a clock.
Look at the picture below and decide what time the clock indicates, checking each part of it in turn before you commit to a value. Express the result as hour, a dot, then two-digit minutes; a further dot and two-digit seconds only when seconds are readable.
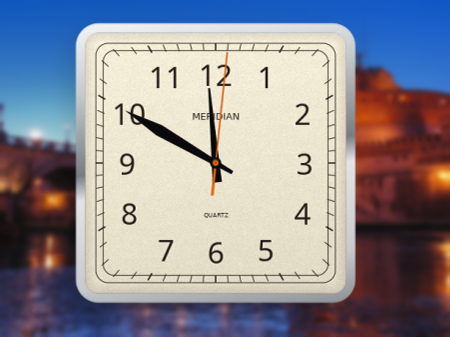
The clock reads 11.50.01
